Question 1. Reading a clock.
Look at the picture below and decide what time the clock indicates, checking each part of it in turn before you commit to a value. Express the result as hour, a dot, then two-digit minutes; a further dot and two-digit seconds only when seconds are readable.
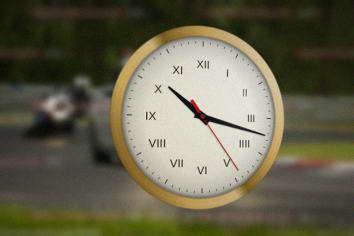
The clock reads 10.17.24
